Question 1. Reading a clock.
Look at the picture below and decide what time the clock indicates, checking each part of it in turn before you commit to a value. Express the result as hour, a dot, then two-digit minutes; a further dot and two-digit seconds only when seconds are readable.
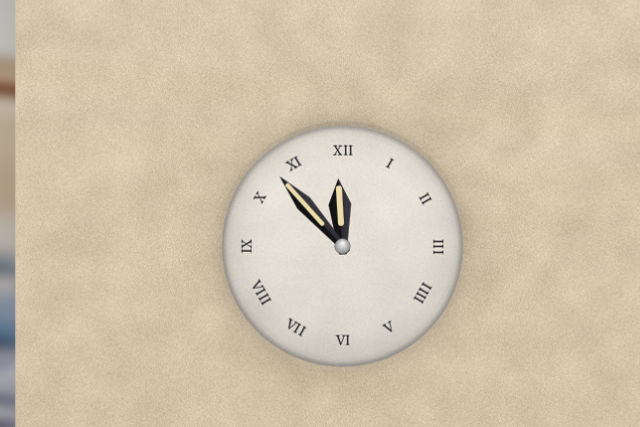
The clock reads 11.53
